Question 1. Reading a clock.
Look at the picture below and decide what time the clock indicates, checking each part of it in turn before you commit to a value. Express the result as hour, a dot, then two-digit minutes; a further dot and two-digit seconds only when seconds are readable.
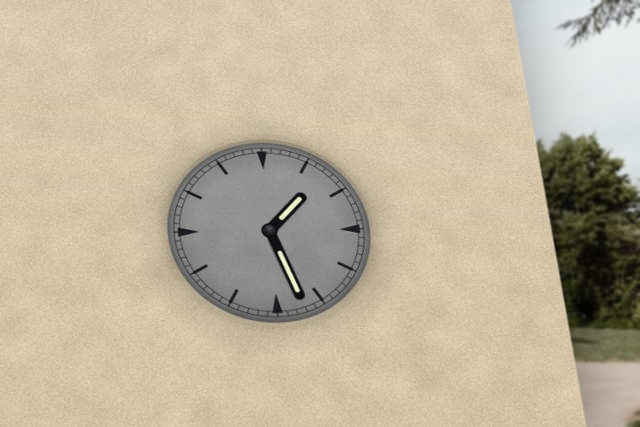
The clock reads 1.27
